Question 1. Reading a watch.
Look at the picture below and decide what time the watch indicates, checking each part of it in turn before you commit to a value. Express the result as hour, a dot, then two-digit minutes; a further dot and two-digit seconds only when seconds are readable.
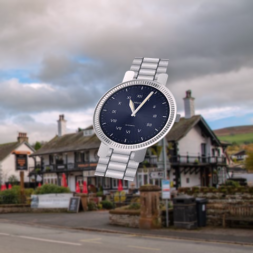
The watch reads 11.04
